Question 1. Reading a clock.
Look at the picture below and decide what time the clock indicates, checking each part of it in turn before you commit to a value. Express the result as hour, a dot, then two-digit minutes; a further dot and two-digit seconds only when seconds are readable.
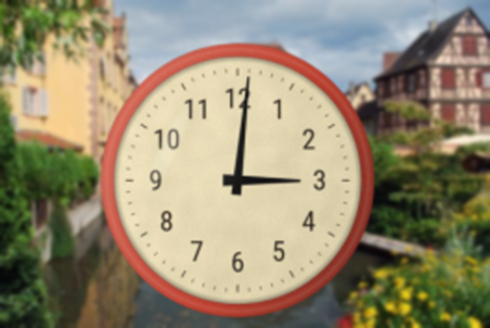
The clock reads 3.01
